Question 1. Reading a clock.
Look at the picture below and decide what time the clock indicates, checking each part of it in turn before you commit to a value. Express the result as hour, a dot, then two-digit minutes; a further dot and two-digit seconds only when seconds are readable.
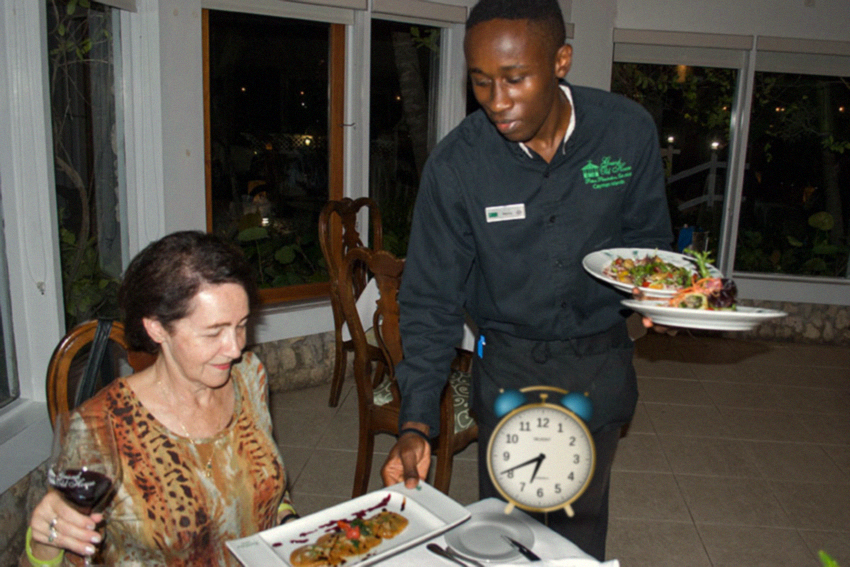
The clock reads 6.41
